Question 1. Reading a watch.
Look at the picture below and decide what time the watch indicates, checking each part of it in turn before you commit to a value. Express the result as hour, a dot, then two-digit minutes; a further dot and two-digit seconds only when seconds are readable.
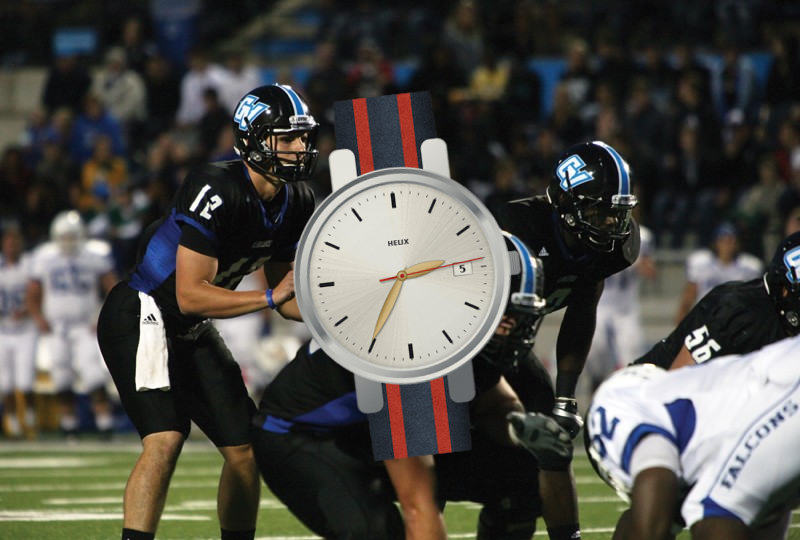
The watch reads 2.35.14
